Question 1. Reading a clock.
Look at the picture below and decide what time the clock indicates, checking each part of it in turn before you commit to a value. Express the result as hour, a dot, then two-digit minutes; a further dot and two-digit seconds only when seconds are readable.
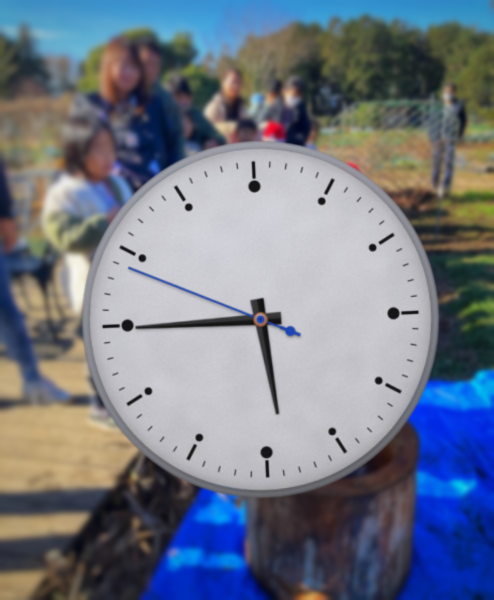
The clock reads 5.44.49
